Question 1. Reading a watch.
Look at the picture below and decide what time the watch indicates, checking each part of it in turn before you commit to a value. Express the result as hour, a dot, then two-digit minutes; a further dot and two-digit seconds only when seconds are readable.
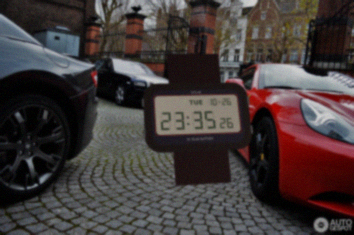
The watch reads 23.35
